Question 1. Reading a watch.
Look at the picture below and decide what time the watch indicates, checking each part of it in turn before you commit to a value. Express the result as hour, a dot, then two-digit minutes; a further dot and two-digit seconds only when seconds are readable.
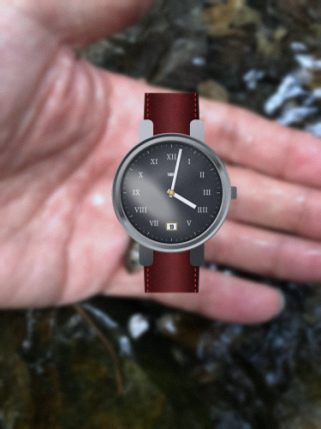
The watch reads 4.02
